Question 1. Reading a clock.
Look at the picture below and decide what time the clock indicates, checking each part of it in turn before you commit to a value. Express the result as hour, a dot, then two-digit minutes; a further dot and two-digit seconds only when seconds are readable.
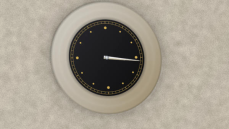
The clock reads 3.16
